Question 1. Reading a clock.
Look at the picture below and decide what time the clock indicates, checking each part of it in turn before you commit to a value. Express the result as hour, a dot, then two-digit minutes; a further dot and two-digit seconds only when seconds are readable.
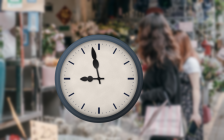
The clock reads 8.58
